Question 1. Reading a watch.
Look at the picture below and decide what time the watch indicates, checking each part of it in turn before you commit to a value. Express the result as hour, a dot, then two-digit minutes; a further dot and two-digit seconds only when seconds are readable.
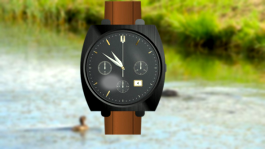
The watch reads 10.51
